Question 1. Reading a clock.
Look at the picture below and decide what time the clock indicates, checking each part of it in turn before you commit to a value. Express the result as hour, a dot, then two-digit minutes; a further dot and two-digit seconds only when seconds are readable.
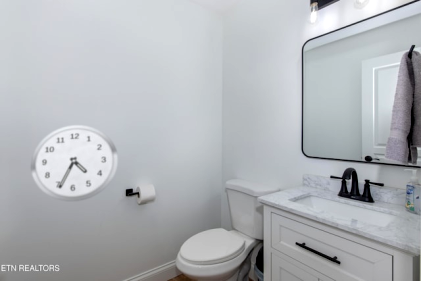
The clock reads 4.34
